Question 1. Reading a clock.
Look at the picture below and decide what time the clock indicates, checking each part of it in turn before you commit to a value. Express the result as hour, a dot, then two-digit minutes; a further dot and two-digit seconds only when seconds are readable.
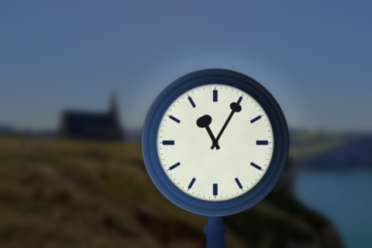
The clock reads 11.05
